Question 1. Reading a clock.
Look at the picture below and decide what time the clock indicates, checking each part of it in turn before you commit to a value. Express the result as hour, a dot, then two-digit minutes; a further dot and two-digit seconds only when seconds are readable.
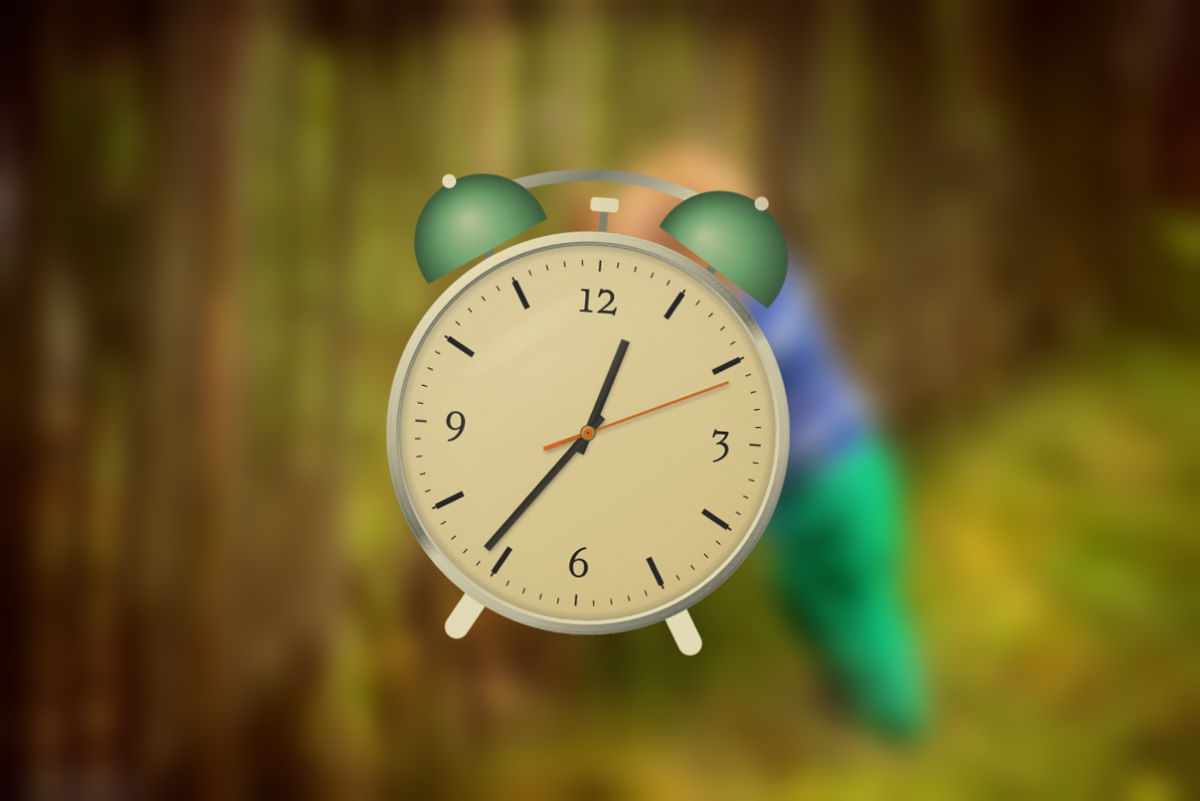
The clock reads 12.36.11
